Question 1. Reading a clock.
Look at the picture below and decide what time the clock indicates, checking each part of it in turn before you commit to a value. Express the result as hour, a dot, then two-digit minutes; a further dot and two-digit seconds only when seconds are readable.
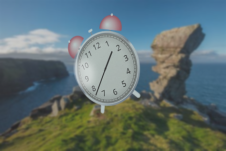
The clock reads 1.38
